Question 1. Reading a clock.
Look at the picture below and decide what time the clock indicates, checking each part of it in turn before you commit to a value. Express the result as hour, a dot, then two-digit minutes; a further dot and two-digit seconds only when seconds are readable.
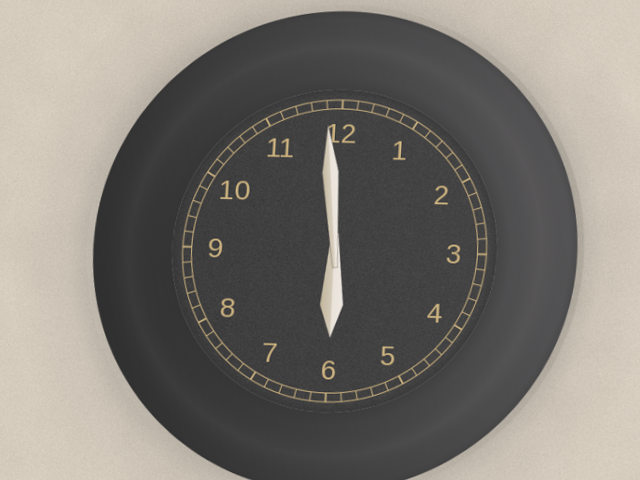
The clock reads 5.59
